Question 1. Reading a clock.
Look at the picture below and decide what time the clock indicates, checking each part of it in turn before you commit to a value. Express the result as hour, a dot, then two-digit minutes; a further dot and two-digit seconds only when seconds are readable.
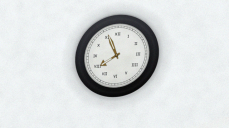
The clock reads 7.56
